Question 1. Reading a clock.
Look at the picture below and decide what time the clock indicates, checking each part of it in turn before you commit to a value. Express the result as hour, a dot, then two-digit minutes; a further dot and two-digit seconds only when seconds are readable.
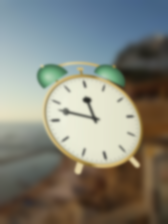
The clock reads 11.48
